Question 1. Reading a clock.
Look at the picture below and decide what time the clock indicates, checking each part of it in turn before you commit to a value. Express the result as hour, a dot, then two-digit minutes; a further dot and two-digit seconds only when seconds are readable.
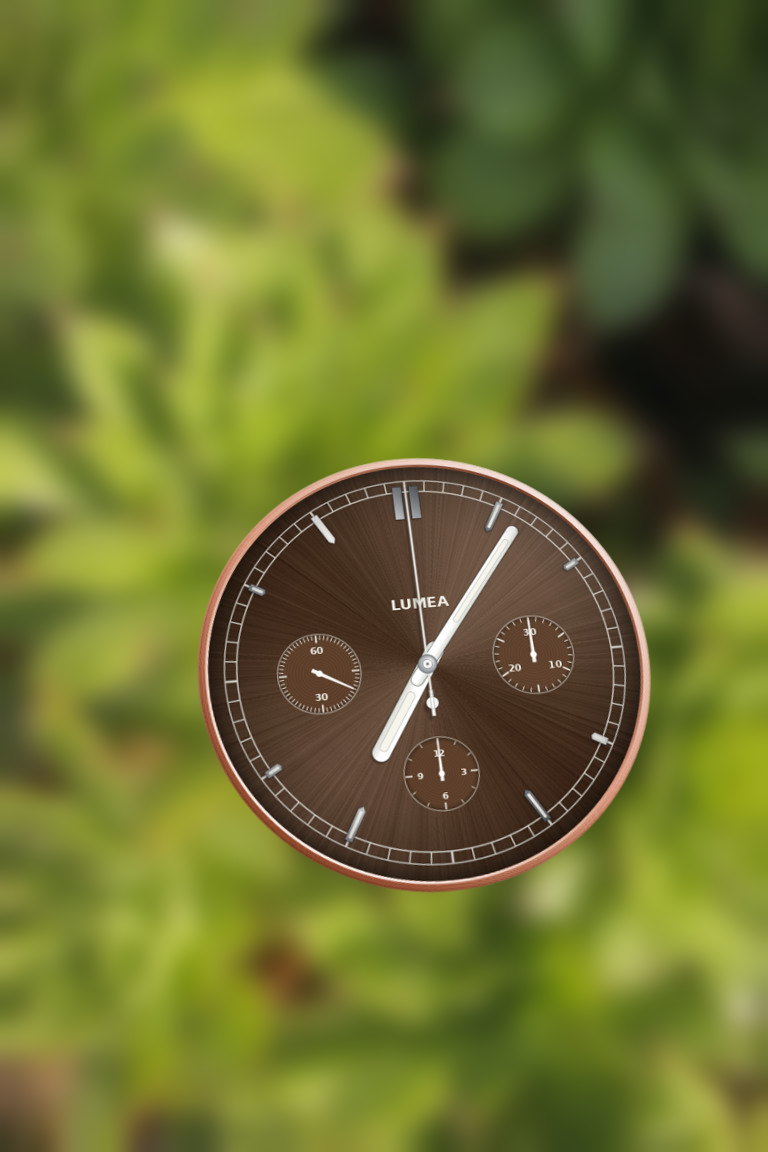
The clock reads 7.06.20
